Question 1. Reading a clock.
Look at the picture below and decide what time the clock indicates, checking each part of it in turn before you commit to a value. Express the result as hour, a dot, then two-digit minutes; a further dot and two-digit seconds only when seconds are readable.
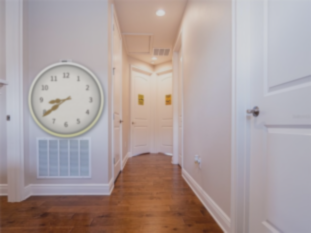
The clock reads 8.39
